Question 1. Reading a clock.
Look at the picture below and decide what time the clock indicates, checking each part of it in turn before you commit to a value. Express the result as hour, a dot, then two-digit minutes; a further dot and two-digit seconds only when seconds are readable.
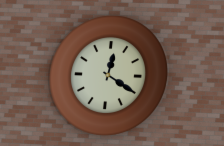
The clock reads 12.20
